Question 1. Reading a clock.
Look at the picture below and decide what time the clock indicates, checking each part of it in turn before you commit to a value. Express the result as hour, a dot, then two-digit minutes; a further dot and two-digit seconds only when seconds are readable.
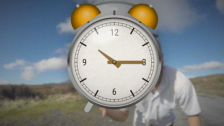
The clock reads 10.15
